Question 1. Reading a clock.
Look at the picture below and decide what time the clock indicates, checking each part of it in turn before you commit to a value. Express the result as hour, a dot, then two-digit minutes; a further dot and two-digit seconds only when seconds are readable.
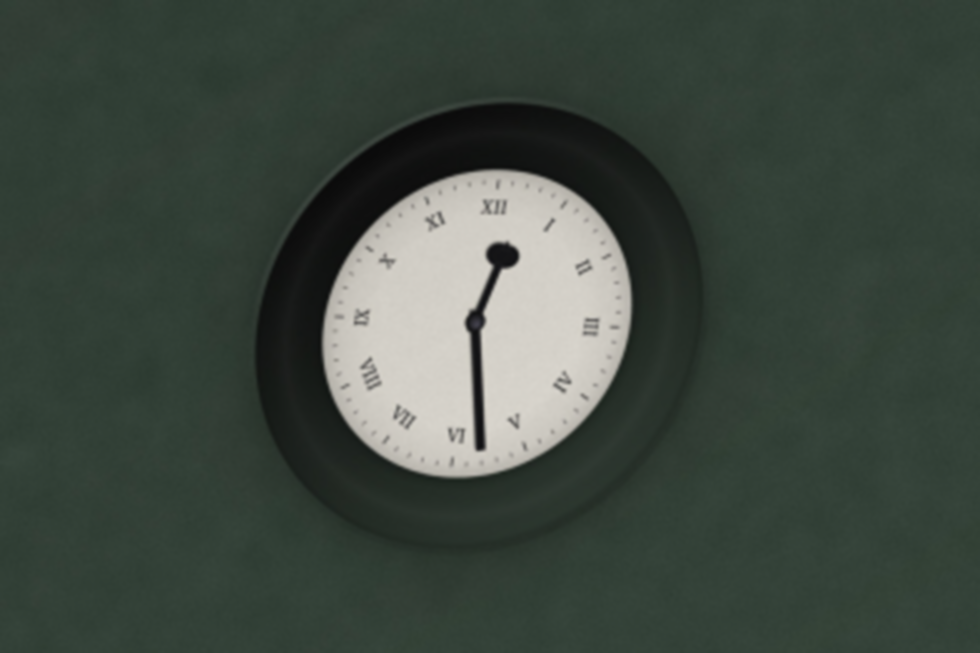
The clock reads 12.28
